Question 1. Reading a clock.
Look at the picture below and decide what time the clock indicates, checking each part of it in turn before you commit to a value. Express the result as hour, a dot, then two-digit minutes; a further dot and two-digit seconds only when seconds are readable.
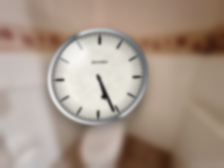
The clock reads 5.26
